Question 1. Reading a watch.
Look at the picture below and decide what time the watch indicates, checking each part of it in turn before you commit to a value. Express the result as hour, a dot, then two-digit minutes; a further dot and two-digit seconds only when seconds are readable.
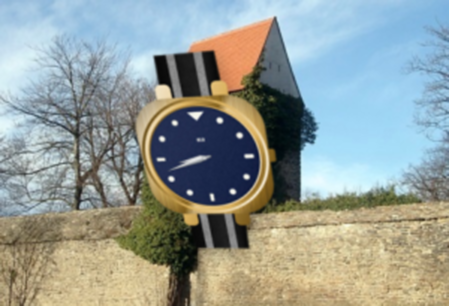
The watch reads 8.42
